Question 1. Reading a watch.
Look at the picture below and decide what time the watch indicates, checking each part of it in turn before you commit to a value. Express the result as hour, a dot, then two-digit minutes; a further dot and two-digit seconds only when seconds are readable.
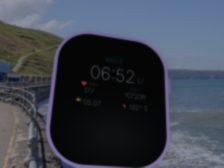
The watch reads 6.52
